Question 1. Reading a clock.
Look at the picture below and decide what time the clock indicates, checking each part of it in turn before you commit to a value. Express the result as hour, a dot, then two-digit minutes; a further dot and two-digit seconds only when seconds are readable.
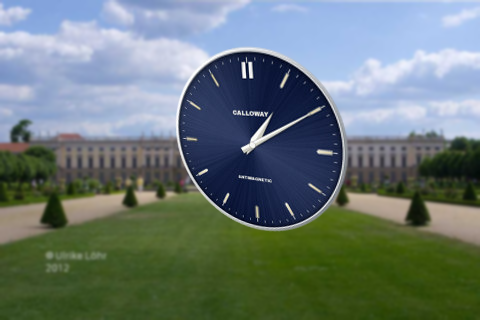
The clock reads 1.10
